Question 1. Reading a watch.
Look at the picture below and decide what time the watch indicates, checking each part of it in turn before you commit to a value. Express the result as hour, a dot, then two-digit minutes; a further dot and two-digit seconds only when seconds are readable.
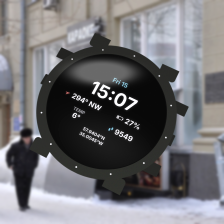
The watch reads 15.07
